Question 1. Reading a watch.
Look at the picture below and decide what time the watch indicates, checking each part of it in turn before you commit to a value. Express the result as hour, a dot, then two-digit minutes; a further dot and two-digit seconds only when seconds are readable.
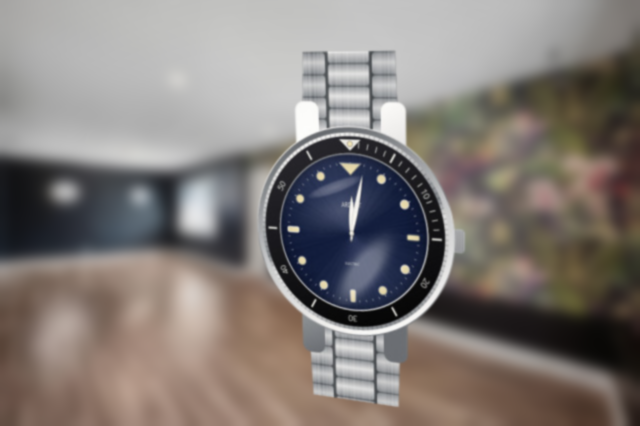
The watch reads 12.02
